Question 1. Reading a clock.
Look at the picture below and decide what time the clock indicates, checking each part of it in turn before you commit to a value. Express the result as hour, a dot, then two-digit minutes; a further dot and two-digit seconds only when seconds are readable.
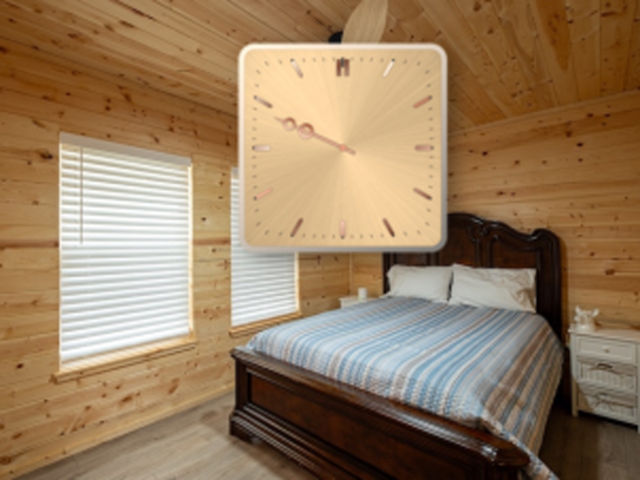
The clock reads 9.49
